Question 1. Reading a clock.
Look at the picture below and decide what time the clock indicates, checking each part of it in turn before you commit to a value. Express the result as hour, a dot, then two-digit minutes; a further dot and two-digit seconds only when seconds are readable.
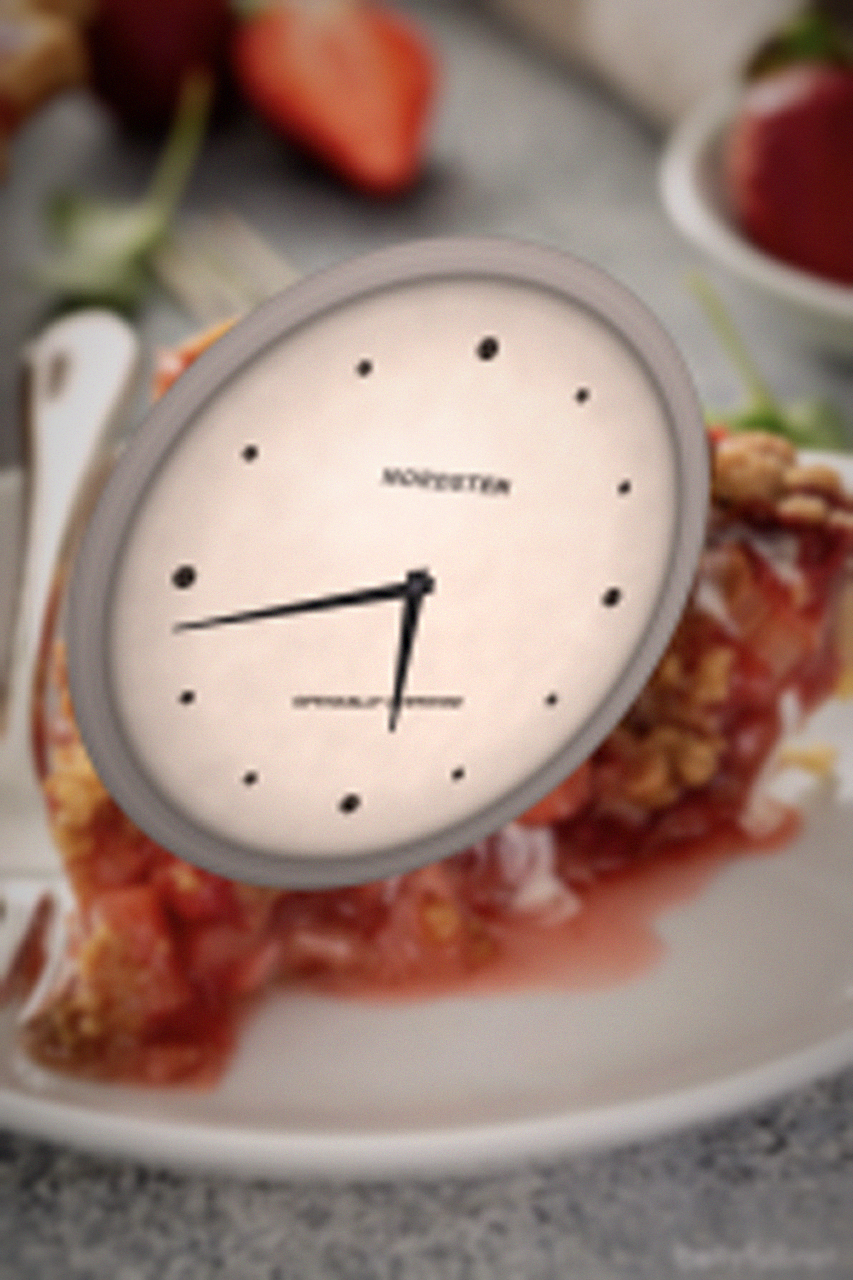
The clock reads 5.43
